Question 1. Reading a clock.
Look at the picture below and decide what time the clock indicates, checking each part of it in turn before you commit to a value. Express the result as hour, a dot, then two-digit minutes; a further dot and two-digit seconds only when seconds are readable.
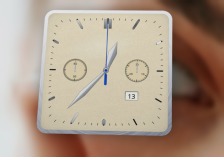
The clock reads 12.37
